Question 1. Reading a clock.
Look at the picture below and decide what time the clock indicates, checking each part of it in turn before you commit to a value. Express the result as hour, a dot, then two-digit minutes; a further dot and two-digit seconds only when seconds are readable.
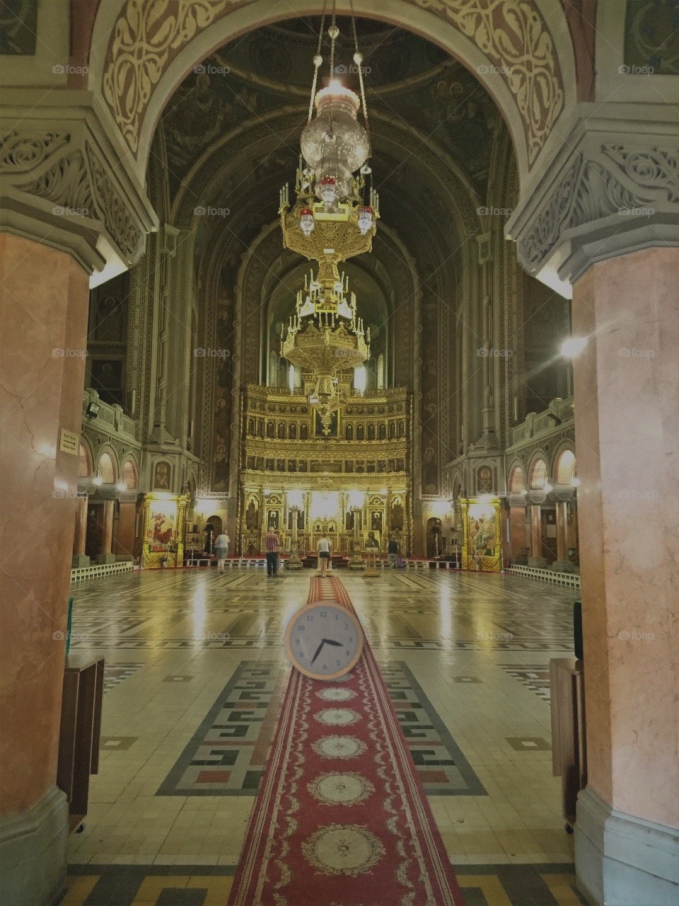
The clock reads 3.35
